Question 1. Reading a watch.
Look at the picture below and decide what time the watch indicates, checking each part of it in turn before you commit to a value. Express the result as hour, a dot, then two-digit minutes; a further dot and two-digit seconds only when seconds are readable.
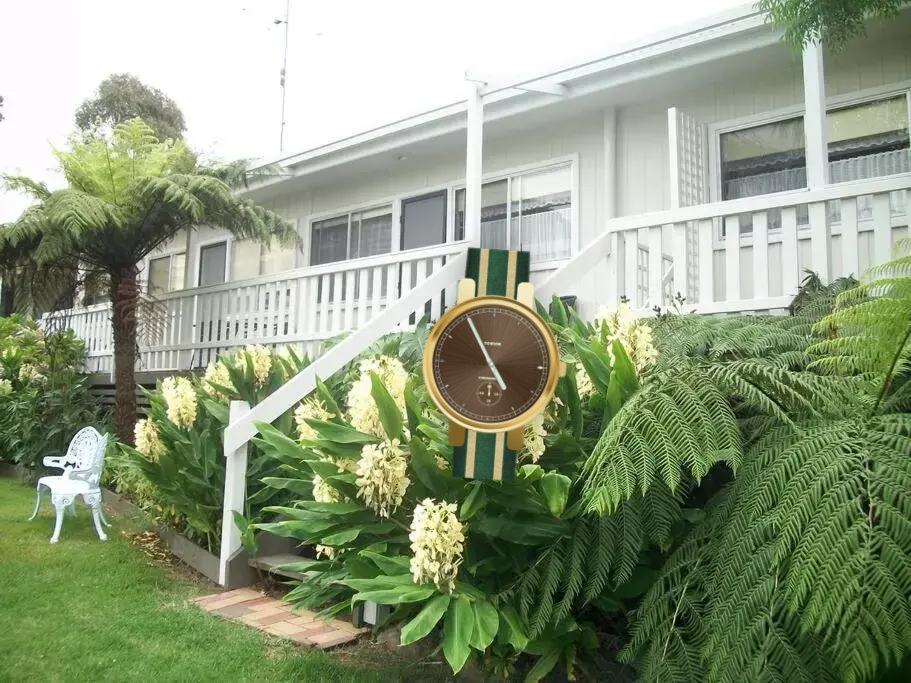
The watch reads 4.55
